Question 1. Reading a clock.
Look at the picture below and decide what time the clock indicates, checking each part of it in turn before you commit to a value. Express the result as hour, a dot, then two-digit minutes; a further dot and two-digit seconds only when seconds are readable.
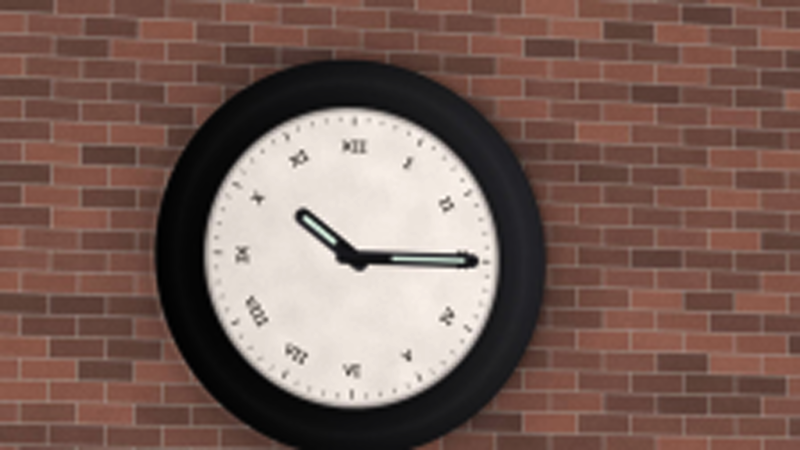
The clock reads 10.15
